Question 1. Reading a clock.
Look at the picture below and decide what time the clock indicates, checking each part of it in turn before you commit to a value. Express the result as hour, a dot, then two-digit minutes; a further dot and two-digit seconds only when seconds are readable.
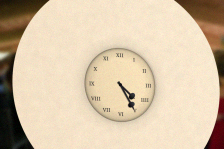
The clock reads 4.25
